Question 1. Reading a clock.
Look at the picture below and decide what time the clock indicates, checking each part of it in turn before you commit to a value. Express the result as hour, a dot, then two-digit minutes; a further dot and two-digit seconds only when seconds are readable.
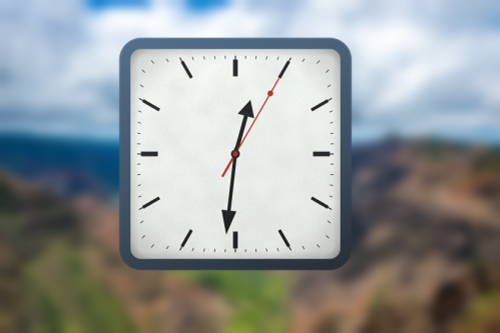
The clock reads 12.31.05
